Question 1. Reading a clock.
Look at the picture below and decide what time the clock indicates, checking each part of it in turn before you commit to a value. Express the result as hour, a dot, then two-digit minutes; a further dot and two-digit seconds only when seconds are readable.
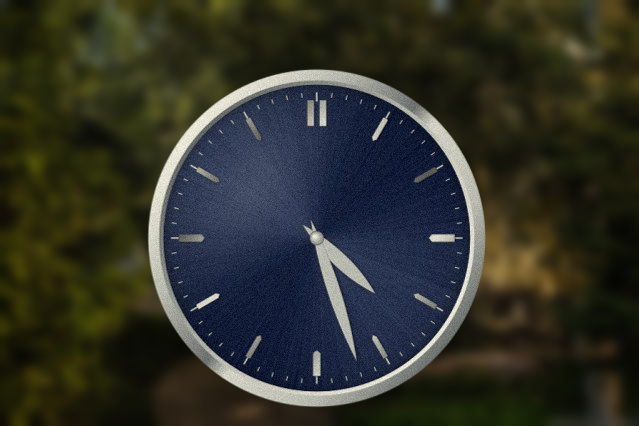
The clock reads 4.27
